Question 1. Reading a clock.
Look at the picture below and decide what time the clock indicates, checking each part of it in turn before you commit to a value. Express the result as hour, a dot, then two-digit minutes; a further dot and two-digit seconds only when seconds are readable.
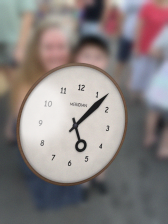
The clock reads 5.07
